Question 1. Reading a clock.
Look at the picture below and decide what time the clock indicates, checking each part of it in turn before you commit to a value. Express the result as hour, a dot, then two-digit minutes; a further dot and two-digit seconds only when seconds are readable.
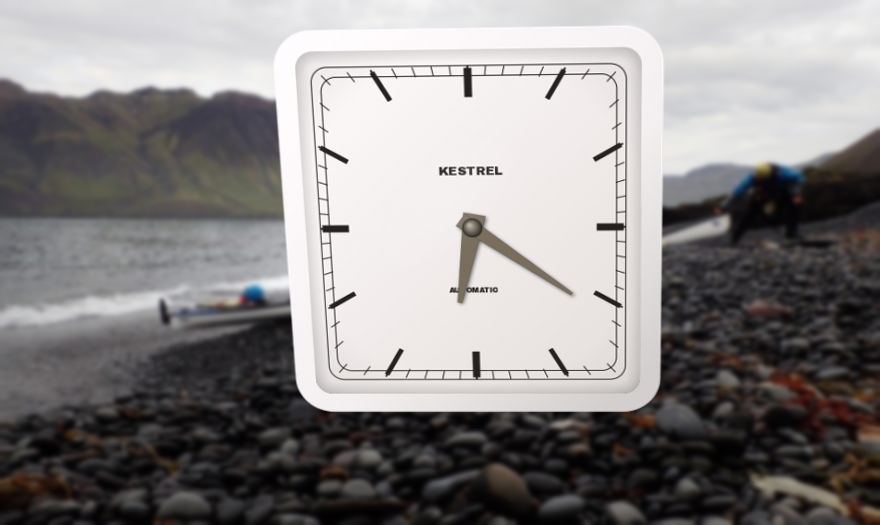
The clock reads 6.21
